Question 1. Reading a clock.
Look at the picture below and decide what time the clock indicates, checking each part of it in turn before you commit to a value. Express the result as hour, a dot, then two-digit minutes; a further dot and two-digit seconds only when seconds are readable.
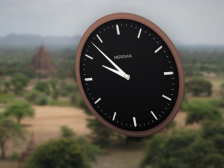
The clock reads 9.53
